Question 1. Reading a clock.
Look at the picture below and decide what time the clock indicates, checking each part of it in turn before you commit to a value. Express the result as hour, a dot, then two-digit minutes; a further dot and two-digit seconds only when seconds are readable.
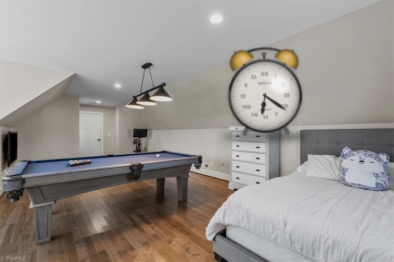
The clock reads 6.21
